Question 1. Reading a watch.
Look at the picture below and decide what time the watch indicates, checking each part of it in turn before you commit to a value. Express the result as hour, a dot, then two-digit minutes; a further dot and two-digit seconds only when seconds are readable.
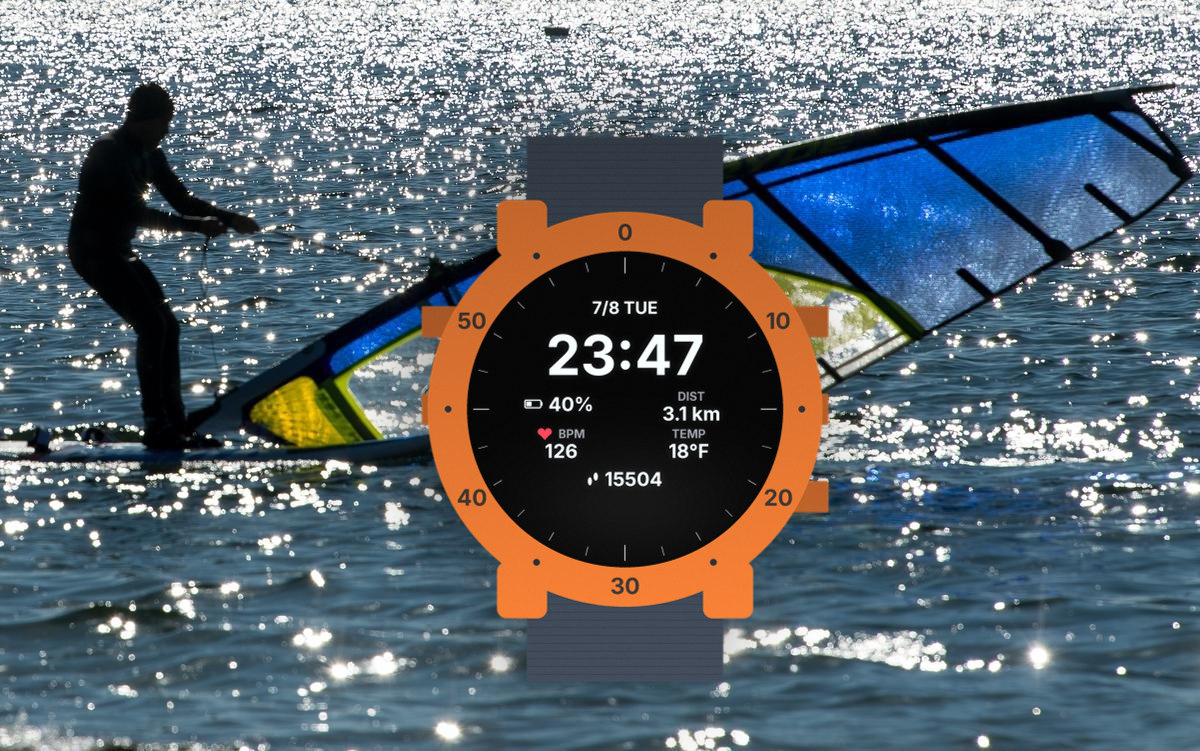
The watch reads 23.47
